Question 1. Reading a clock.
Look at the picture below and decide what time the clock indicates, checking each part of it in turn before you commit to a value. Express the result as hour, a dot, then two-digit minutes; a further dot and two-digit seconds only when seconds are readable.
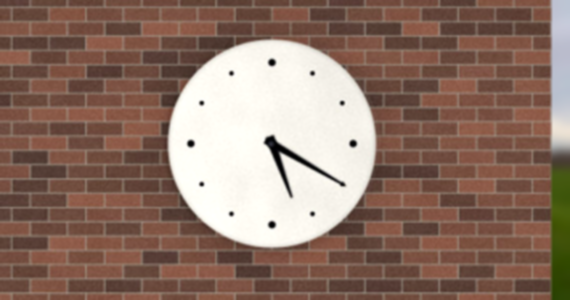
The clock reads 5.20
